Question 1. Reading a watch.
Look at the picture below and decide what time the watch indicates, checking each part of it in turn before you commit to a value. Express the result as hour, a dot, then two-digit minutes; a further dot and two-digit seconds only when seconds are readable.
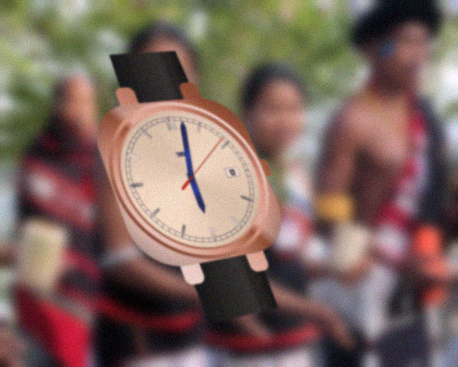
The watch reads 6.02.09
